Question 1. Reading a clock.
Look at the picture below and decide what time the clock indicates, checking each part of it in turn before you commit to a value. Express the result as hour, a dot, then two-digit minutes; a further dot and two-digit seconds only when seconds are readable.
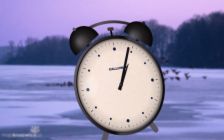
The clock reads 1.04
